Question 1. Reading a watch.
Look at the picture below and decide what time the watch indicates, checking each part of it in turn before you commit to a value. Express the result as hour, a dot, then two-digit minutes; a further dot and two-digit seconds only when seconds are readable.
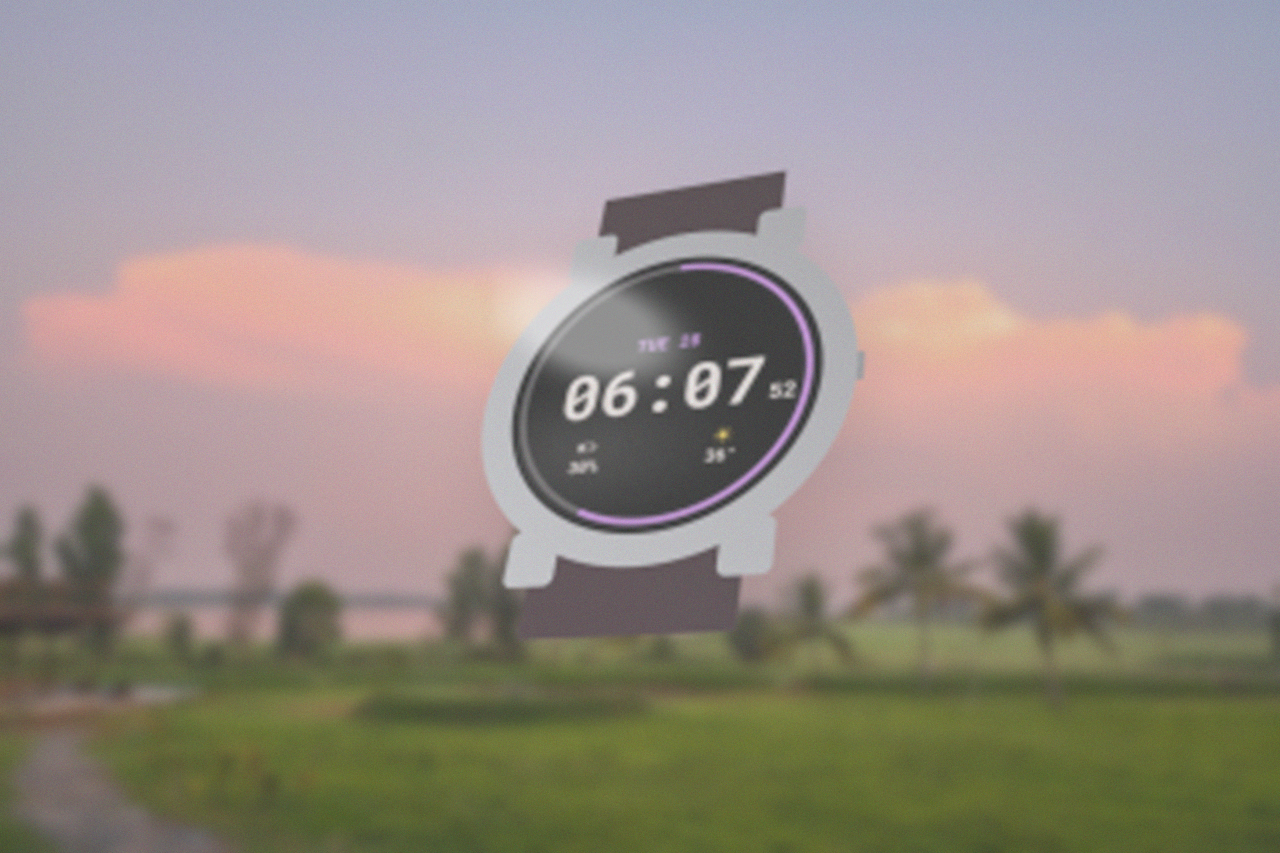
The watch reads 6.07
